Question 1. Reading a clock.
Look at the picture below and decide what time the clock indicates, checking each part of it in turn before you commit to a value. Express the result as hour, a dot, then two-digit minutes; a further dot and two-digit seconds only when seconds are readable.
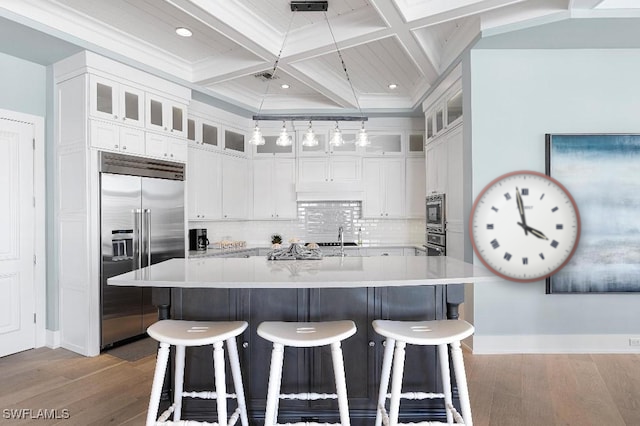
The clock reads 3.58
